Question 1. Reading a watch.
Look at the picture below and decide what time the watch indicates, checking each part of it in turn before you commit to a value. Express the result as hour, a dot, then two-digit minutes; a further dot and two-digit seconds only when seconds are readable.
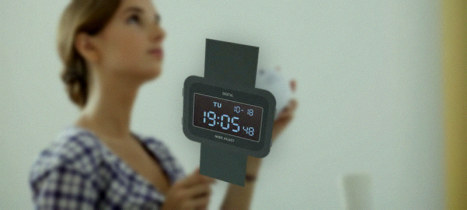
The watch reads 19.05.48
